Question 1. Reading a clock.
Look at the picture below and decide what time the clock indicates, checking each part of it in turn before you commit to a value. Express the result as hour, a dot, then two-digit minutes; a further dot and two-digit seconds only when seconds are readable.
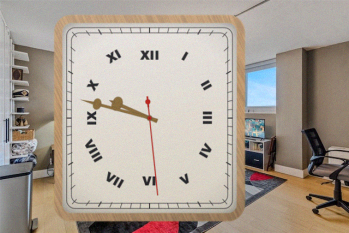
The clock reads 9.47.29
